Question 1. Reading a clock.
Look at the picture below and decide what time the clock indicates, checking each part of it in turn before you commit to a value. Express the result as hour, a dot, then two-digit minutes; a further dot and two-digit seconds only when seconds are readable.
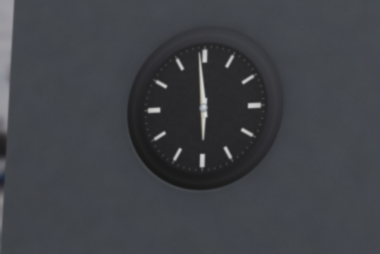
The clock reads 5.59
